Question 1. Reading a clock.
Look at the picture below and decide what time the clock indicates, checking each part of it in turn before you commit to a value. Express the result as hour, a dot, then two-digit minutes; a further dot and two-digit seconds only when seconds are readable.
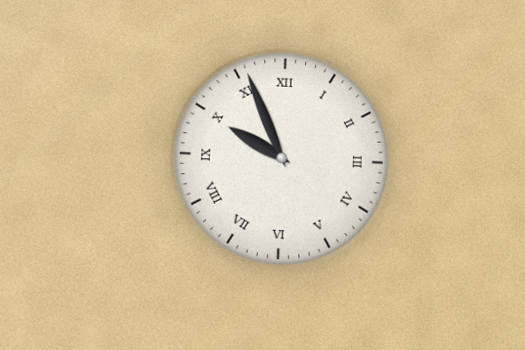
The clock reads 9.56
